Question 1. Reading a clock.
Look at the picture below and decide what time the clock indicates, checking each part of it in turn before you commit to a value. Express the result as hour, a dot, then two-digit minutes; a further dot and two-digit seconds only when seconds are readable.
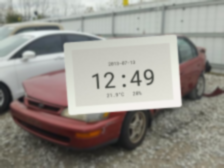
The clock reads 12.49
